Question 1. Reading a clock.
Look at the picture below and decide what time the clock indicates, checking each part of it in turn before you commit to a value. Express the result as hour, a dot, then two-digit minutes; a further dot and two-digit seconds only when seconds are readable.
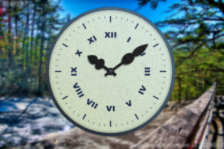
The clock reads 10.09
